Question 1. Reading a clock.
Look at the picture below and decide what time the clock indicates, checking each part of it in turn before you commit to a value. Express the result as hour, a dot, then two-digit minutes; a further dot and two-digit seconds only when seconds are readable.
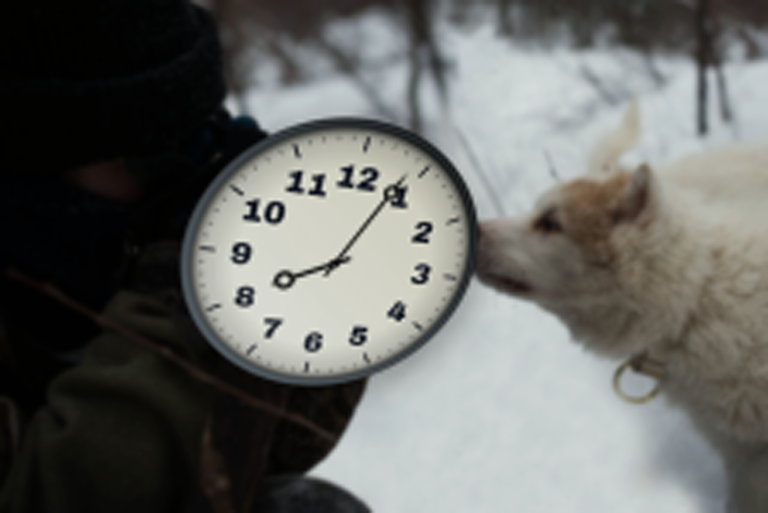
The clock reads 8.04
